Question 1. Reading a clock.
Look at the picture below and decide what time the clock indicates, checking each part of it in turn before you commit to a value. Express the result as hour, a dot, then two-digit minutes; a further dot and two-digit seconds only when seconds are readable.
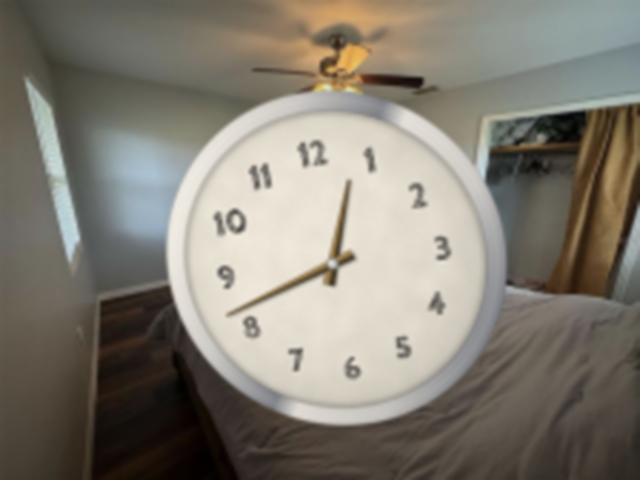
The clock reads 12.42
